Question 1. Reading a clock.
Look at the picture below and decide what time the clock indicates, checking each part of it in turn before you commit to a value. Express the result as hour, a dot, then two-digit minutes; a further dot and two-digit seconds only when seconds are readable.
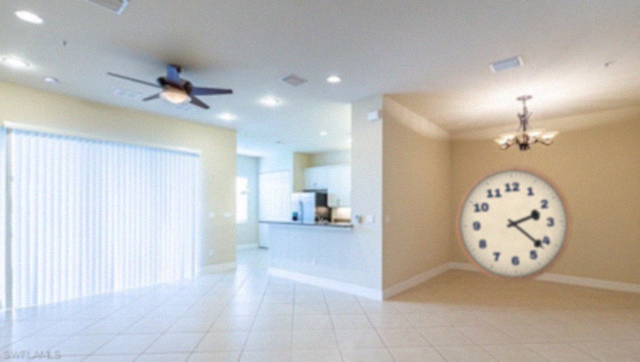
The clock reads 2.22
